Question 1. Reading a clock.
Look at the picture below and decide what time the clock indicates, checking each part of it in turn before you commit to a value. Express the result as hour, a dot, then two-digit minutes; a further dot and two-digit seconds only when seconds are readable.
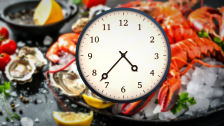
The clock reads 4.37
